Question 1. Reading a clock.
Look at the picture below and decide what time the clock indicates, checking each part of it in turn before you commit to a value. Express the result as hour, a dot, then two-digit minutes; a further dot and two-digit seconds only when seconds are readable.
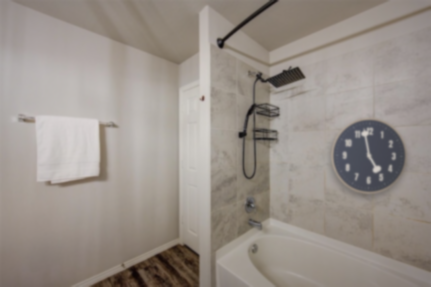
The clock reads 4.58
